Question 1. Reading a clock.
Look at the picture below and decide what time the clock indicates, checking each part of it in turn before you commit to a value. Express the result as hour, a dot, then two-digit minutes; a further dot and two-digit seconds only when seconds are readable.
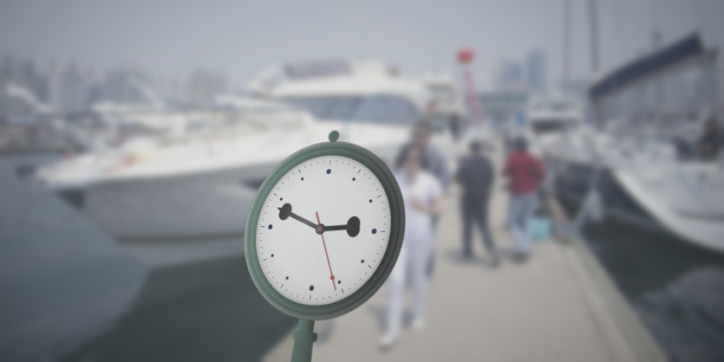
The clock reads 2.48.26
